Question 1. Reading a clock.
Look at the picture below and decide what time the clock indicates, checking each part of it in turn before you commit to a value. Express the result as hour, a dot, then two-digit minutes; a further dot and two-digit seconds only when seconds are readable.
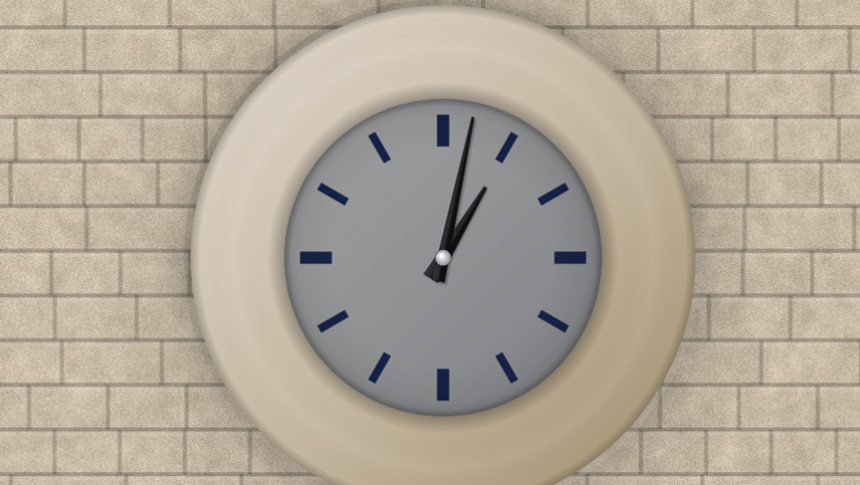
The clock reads 1.02
